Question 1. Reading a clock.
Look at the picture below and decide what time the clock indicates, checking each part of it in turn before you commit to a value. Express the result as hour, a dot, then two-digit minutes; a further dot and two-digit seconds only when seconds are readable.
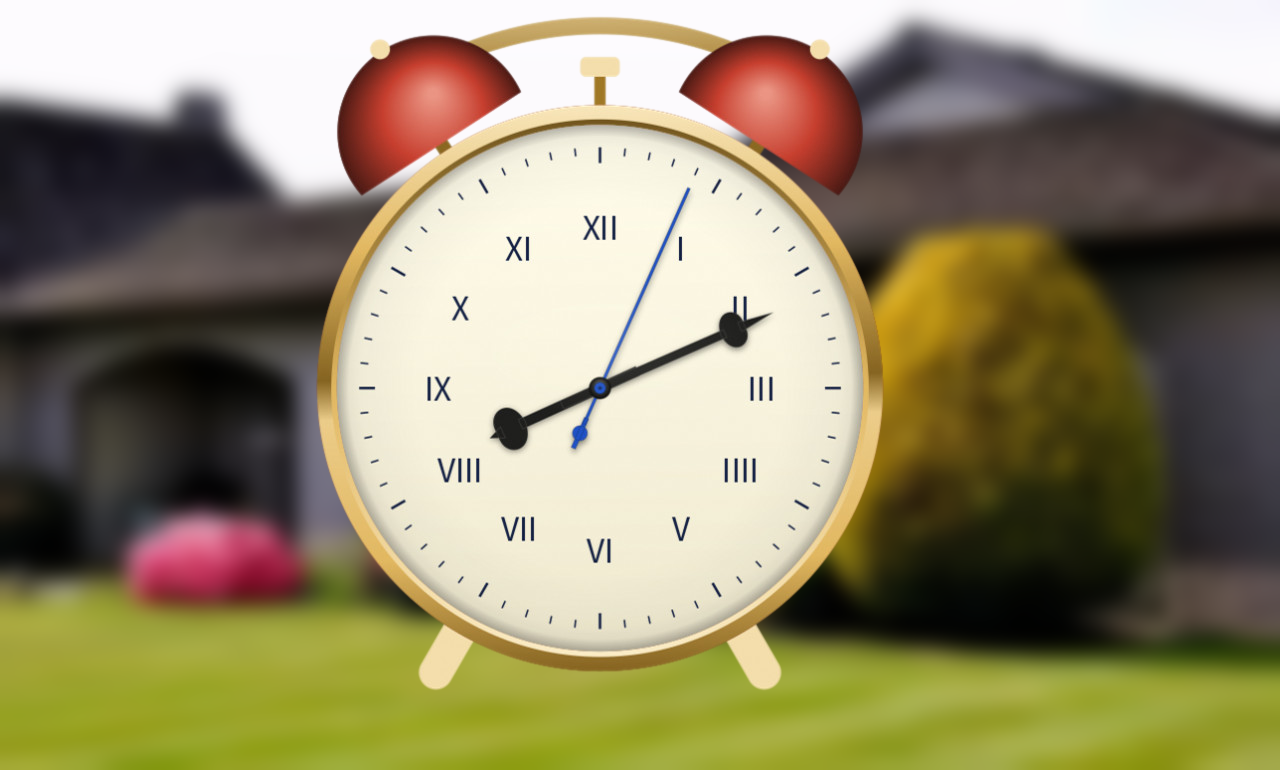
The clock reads 8.11.04
